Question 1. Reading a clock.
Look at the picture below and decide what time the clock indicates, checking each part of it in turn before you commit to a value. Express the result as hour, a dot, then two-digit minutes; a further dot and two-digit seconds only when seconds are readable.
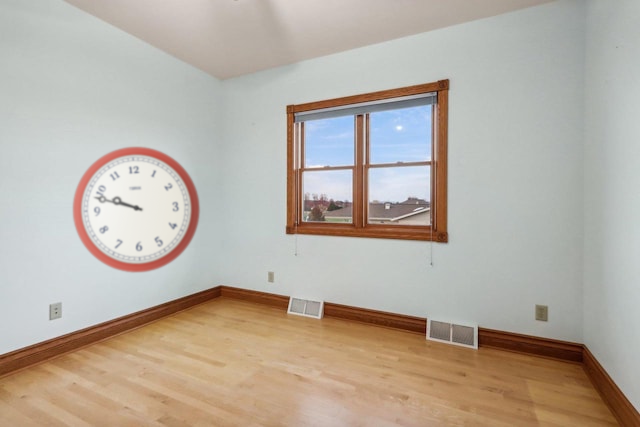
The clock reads 9.48
